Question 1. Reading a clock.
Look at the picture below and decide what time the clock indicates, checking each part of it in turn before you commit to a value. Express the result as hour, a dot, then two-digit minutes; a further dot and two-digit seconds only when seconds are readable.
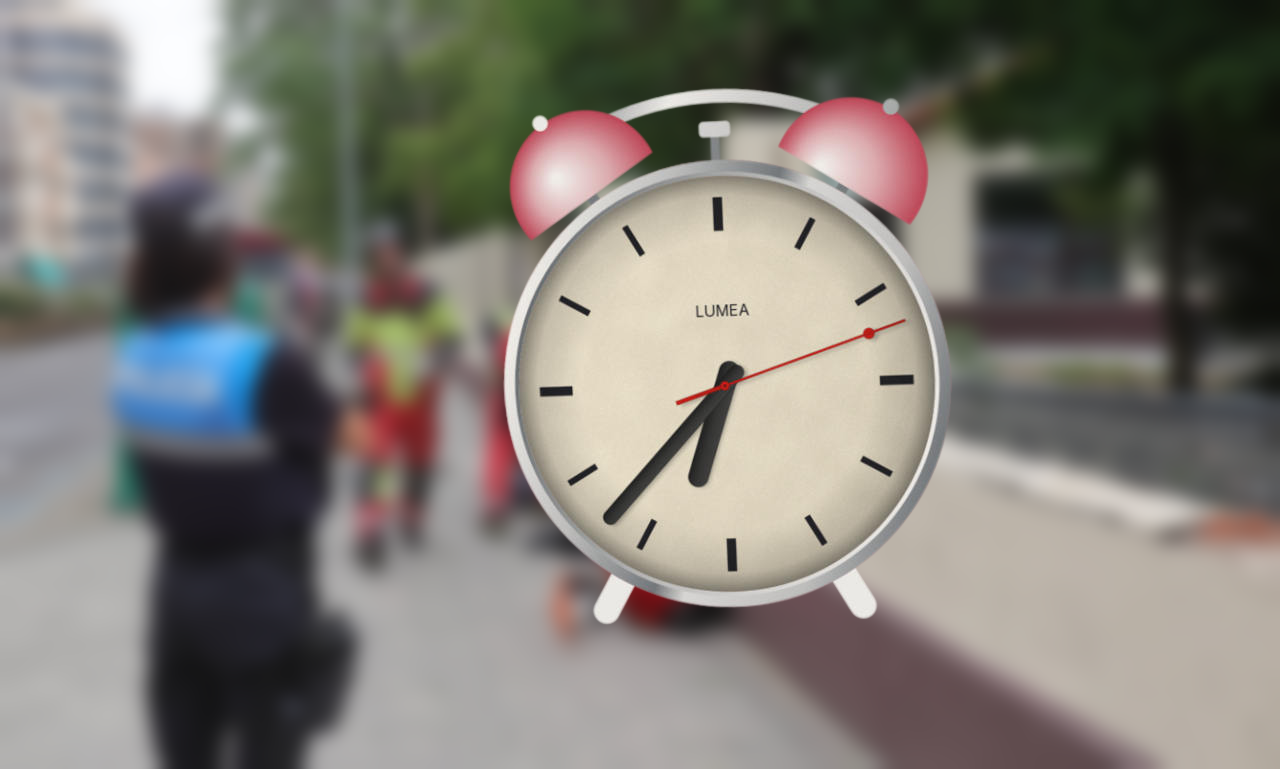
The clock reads 6.37.12
